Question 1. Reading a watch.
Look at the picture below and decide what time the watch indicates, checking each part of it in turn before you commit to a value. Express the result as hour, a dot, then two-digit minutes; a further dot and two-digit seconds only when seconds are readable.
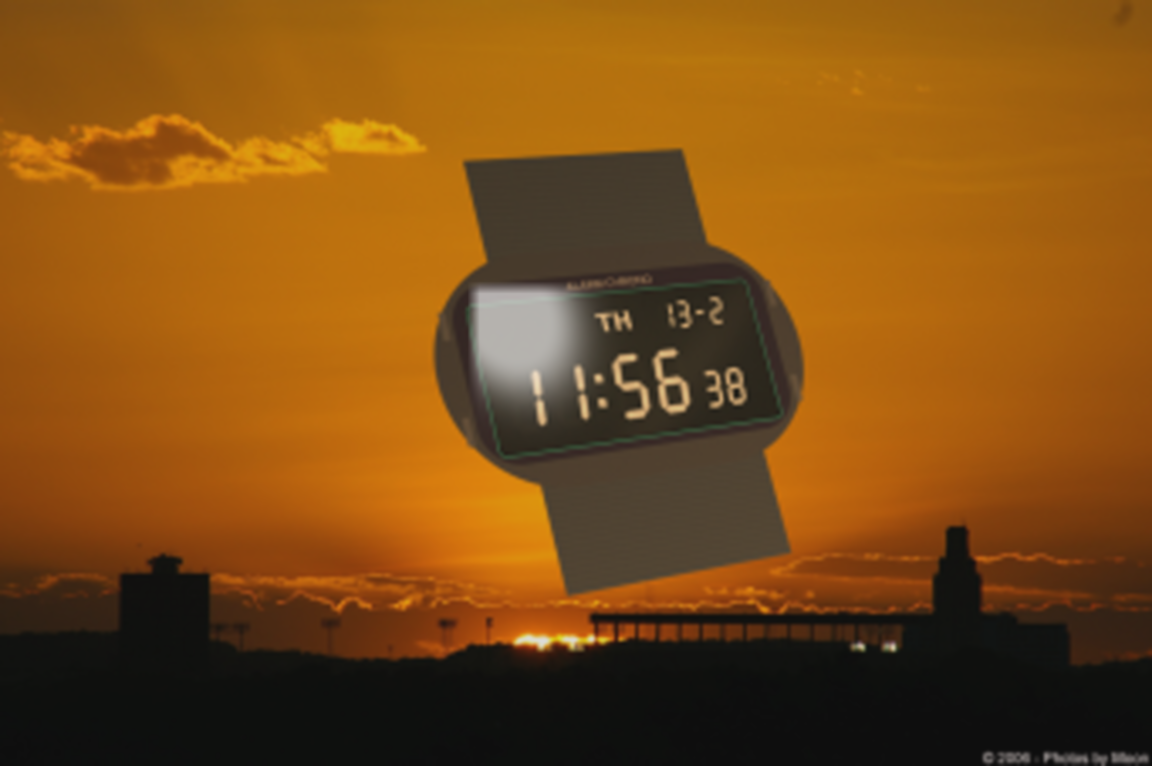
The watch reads 11.56.38
